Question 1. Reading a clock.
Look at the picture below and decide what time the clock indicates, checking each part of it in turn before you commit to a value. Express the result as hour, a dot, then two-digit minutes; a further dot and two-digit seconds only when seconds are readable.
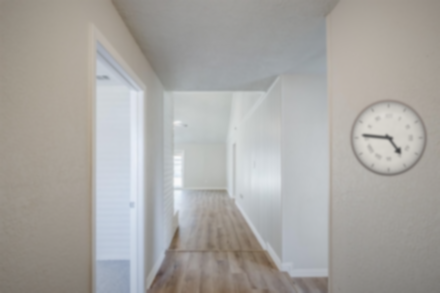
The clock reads 4.46
